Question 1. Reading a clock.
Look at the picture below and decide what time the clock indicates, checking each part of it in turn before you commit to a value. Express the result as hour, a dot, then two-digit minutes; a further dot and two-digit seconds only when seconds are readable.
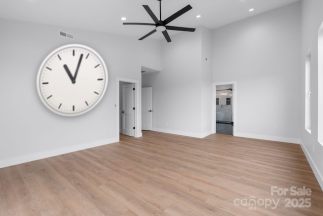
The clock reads 11.03
